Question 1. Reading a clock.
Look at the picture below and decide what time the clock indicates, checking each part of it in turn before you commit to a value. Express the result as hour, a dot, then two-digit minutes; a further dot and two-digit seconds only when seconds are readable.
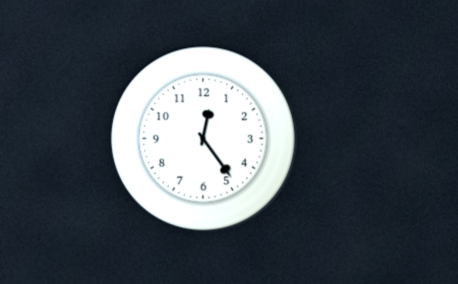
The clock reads 12.24
